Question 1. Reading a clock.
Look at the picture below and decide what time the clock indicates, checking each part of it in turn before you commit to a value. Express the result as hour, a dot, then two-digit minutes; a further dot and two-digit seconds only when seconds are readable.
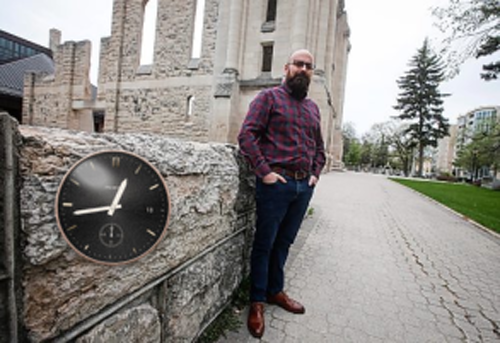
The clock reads 12.43
